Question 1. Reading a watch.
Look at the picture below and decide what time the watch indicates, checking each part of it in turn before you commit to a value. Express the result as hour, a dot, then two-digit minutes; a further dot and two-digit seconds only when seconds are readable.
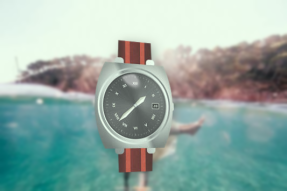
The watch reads 1.38
